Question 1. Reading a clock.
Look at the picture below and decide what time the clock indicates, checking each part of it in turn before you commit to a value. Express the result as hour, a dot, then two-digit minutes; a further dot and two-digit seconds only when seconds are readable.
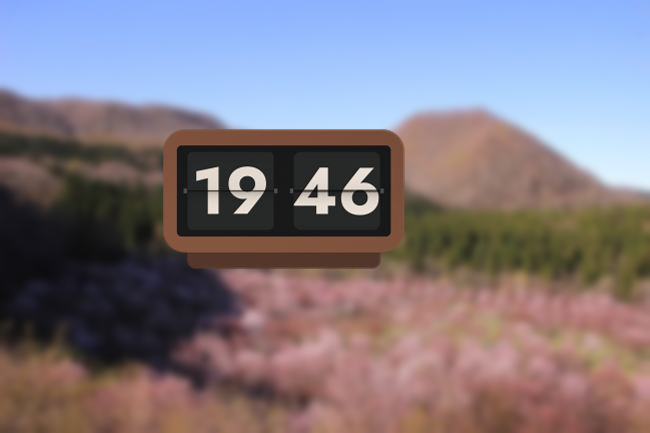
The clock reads 19.46
